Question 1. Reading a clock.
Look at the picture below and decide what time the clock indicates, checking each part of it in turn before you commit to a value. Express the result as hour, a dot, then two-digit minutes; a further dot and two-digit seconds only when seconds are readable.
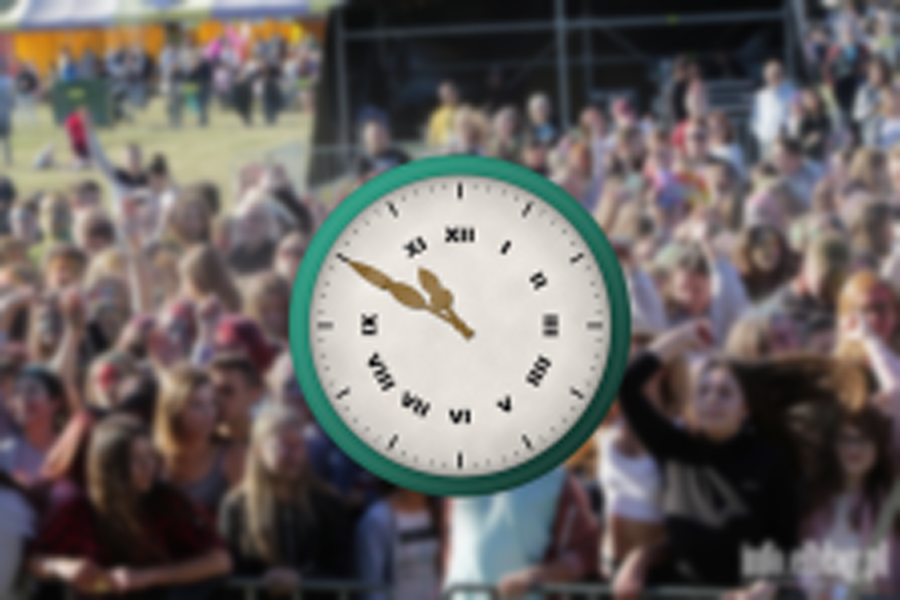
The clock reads 10.50
